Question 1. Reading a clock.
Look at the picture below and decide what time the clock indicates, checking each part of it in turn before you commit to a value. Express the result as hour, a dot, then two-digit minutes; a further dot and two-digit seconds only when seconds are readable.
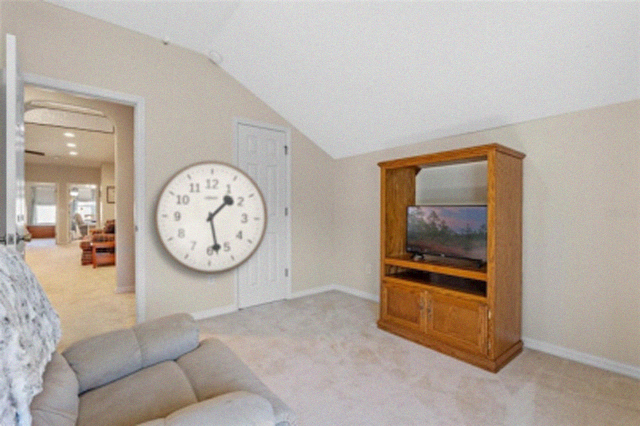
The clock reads 1.28
